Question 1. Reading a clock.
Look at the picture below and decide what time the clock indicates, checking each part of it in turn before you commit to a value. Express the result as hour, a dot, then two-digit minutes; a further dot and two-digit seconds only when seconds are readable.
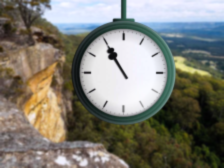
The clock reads 10.55
